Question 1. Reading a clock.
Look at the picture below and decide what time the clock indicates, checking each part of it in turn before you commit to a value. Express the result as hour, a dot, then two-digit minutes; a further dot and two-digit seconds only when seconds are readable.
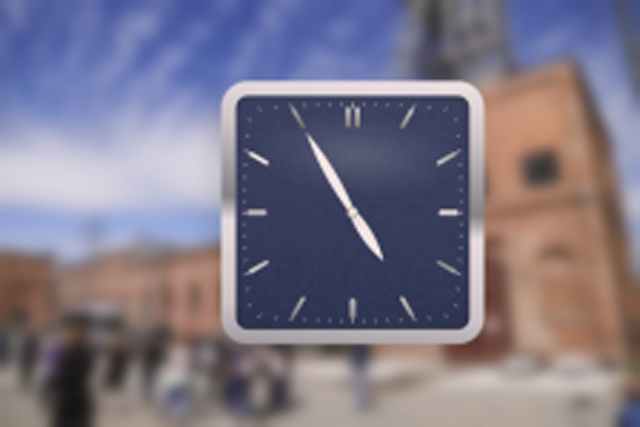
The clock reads 4.55
